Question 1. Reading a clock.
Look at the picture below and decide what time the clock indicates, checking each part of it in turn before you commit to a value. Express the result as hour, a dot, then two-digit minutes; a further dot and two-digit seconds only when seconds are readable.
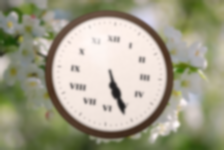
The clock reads 5.26
